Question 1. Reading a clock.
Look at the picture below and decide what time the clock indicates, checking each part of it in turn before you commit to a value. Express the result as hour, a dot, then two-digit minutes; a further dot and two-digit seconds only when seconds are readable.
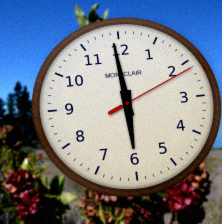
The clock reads 5.59.11
